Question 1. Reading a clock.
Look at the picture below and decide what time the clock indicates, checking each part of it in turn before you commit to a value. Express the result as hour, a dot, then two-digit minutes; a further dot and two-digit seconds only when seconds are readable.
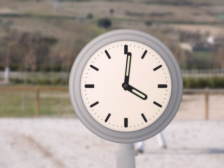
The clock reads 4.01
